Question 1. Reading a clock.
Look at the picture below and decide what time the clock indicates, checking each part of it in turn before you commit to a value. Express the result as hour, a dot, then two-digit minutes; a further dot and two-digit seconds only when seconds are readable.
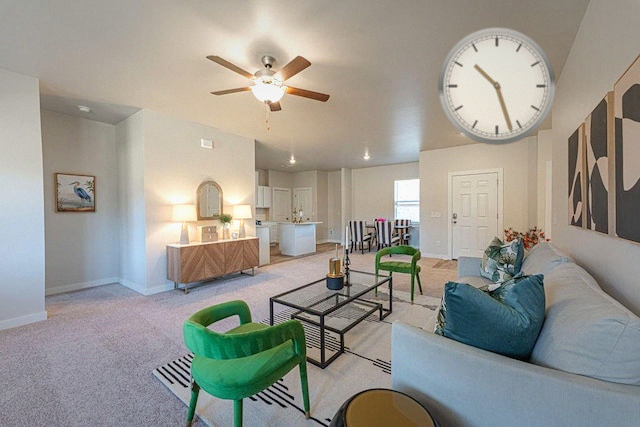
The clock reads 10.27
